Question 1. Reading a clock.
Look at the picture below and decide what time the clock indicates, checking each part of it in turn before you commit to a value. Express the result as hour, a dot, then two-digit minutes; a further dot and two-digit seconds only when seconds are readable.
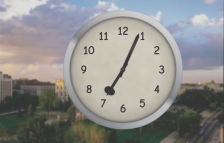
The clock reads 7.04
